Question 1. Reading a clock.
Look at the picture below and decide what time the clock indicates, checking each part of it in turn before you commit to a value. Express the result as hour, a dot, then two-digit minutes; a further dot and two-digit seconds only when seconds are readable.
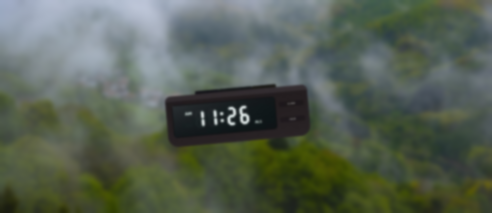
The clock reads 11.26
